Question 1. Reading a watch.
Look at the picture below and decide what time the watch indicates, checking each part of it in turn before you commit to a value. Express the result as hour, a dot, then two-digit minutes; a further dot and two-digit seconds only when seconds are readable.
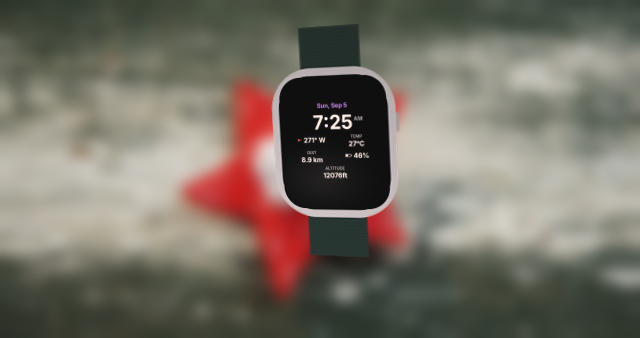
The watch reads 7.25
